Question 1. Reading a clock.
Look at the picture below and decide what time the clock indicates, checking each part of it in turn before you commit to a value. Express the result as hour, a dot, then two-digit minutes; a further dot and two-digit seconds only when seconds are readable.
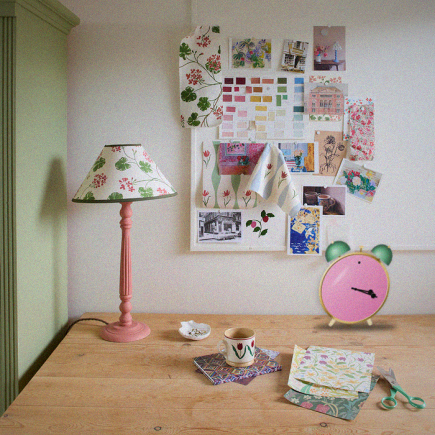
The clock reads 3.18
